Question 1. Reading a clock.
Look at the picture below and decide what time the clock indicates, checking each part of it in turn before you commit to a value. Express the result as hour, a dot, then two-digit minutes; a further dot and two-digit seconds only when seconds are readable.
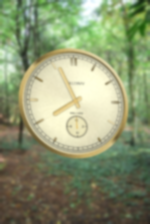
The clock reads 7.56
